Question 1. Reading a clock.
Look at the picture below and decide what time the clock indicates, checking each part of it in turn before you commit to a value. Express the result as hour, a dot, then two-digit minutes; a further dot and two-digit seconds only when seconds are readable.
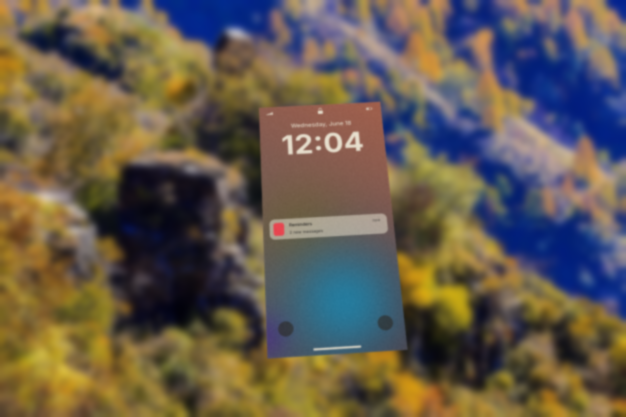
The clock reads 12.04
